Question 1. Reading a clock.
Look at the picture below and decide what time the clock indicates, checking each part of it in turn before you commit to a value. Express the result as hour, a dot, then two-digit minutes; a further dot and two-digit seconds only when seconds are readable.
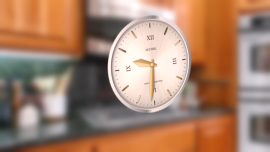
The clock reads 9.31
